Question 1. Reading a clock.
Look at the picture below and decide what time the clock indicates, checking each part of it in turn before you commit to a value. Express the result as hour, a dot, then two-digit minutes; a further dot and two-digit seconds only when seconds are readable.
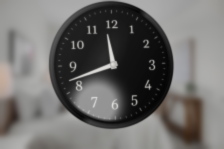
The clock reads 11.42
